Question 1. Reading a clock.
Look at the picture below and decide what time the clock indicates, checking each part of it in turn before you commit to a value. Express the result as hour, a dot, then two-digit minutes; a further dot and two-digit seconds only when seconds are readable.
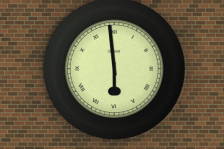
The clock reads 5.59
